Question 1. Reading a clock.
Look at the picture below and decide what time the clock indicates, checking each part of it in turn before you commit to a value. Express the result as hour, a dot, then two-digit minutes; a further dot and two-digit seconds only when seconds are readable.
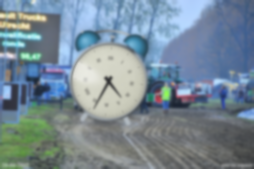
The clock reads 4.34
